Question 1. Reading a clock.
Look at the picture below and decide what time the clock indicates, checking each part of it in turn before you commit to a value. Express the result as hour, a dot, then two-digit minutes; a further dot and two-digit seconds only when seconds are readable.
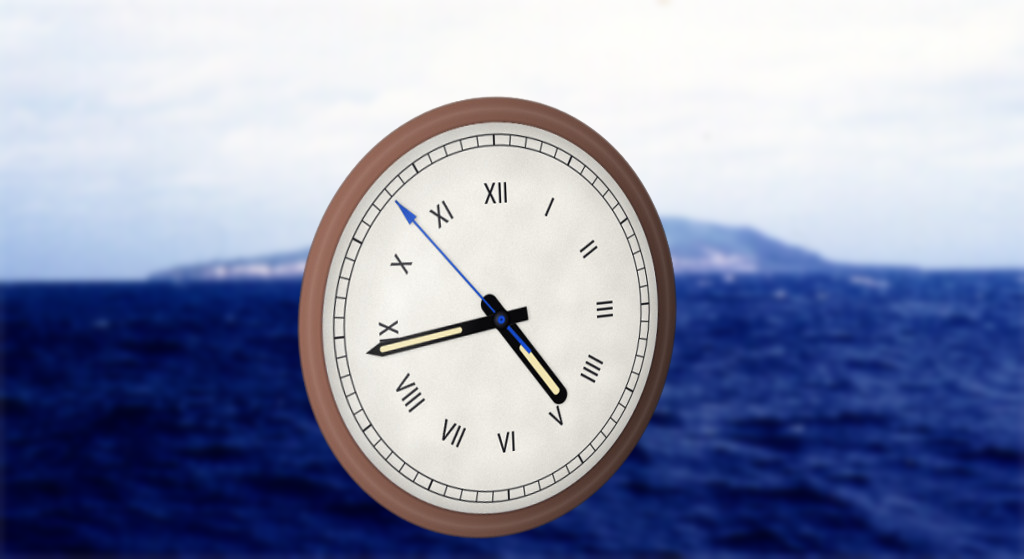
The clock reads 4.43.53
